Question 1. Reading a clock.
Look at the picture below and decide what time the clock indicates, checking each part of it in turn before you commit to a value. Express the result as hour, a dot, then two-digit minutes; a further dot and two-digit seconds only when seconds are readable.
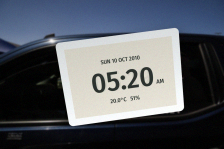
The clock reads 5.20
